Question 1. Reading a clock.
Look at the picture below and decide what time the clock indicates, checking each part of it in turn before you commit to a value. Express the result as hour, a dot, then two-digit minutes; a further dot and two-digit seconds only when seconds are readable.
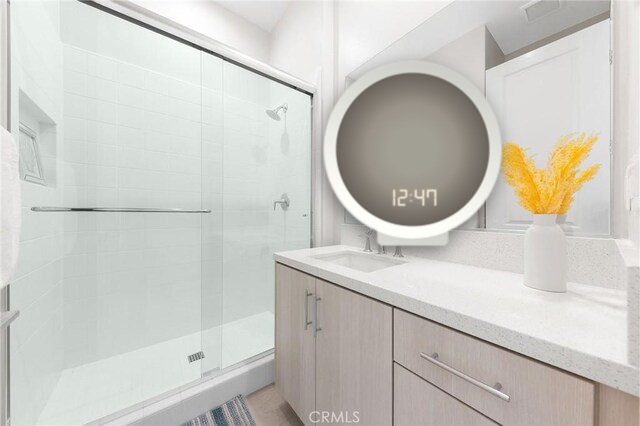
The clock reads 12.47
